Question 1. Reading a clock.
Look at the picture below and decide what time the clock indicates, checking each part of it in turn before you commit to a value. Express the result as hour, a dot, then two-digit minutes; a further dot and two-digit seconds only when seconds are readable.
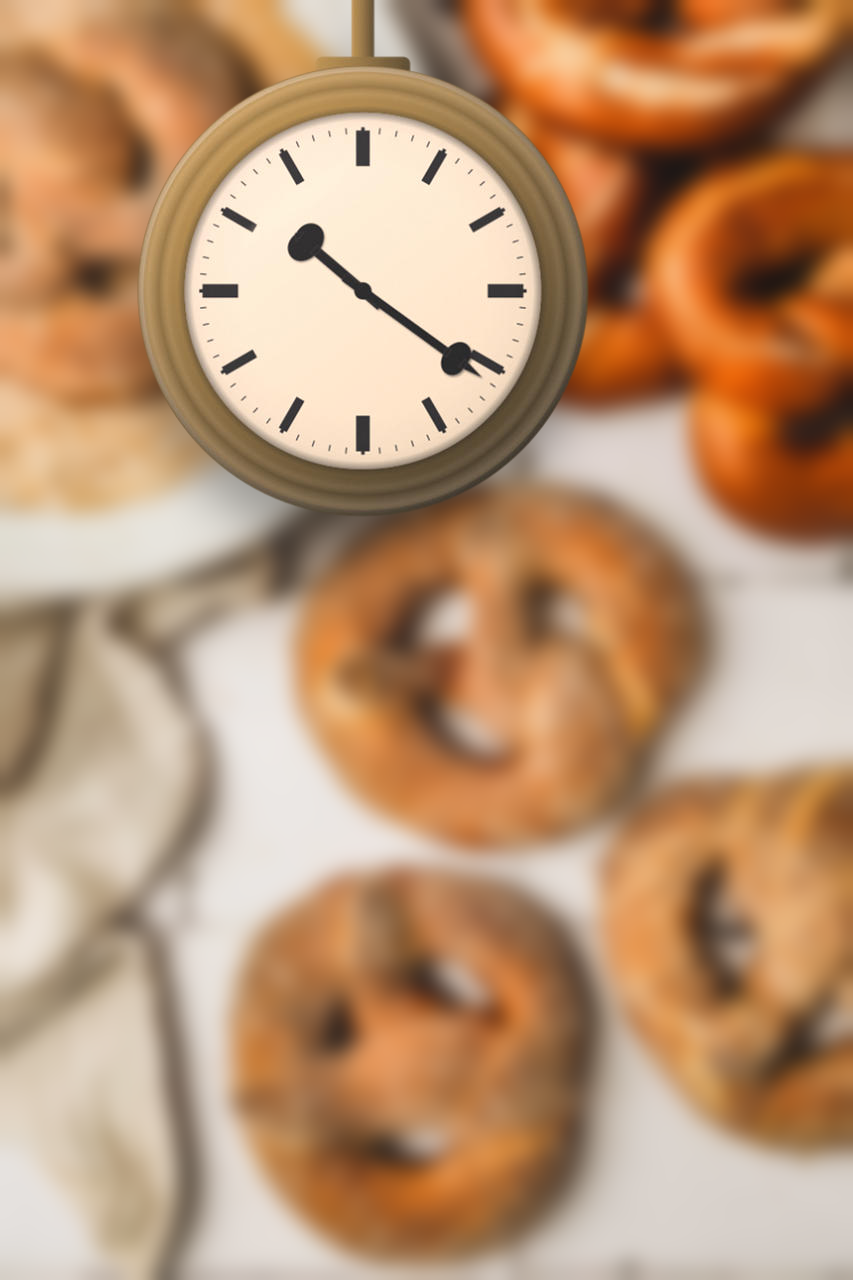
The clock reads 10.21
